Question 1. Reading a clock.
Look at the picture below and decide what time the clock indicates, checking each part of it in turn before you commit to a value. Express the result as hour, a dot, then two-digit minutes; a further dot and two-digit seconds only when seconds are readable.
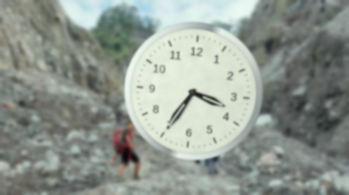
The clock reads 3.35
